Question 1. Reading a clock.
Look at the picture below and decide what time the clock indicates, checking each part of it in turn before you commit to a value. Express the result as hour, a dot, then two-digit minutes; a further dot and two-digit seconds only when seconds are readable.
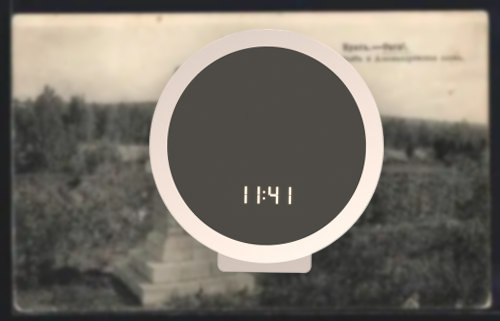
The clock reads 11.41
